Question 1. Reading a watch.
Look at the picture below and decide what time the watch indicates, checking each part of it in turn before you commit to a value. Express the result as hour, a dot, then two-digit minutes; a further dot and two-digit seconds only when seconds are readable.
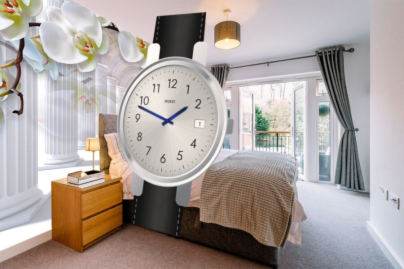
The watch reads 1.48
